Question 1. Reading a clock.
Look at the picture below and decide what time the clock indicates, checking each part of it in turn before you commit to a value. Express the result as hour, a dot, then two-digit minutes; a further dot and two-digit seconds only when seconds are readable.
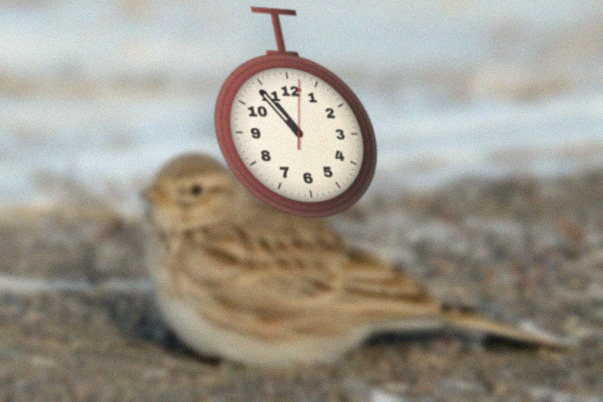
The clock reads 10.54.02
